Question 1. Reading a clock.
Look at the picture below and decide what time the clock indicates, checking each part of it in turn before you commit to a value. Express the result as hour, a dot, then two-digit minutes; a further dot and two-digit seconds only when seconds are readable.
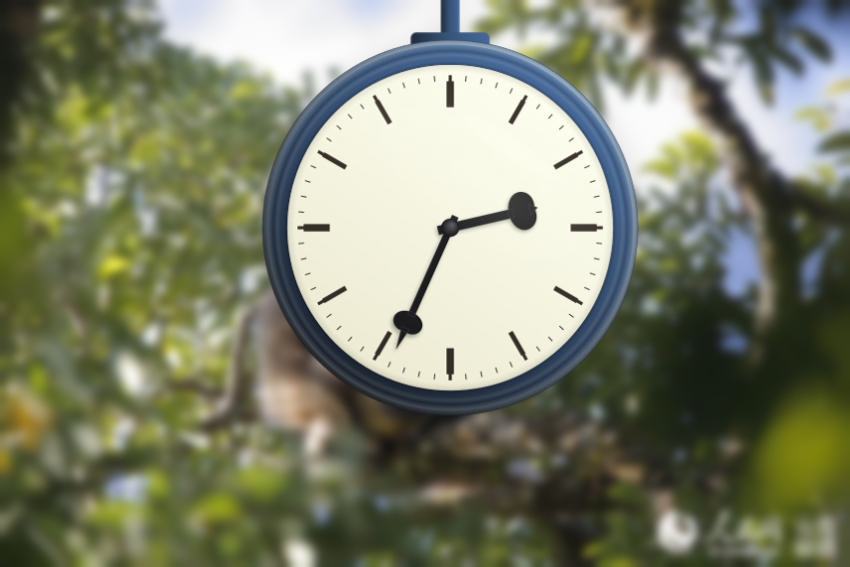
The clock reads 2.34
